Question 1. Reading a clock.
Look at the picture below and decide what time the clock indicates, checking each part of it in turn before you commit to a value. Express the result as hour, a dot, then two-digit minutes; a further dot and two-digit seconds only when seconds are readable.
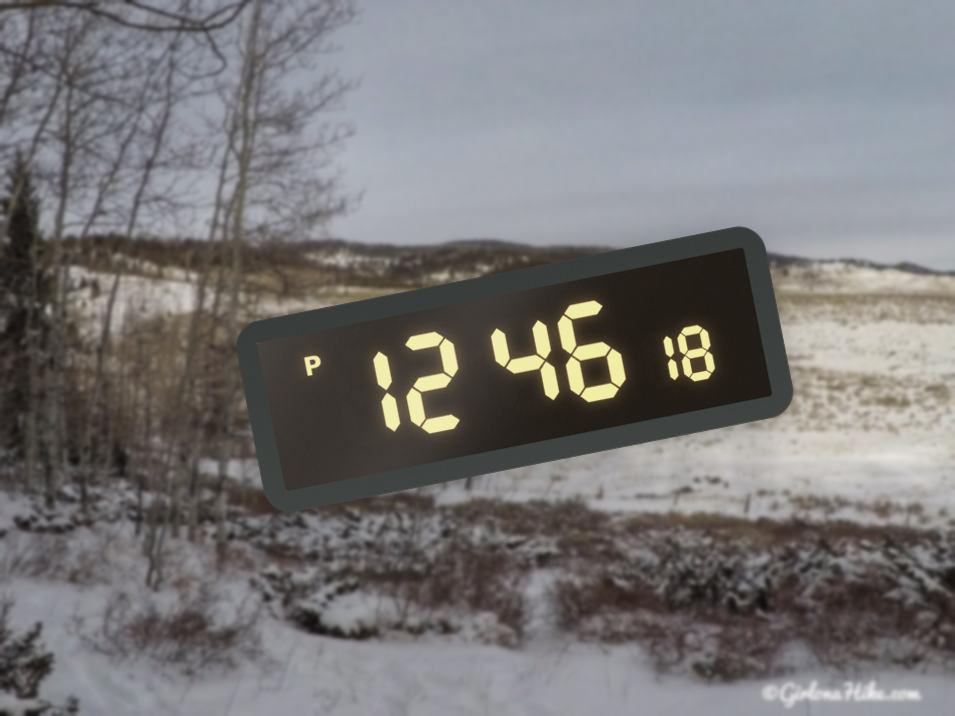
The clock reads 12.46.18
